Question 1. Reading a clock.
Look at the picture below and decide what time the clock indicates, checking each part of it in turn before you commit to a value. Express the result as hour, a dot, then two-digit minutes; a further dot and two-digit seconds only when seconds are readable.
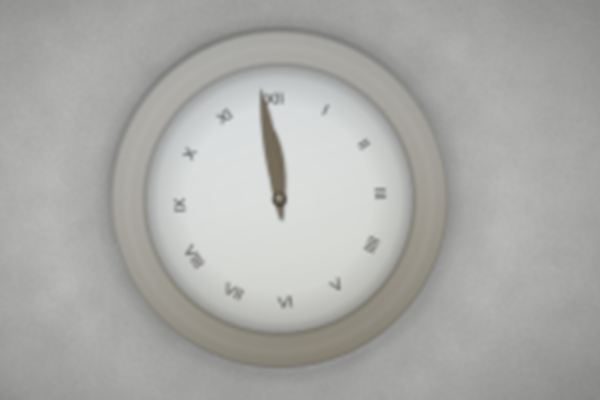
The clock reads 11.59
